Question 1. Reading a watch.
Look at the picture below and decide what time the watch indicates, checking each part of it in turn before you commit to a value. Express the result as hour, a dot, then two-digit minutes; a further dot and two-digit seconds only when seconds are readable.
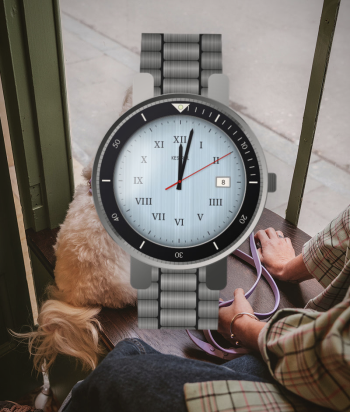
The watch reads 12.02.10
